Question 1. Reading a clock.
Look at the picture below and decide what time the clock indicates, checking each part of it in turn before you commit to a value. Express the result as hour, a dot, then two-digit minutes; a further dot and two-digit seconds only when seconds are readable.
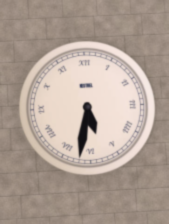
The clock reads 5.32
